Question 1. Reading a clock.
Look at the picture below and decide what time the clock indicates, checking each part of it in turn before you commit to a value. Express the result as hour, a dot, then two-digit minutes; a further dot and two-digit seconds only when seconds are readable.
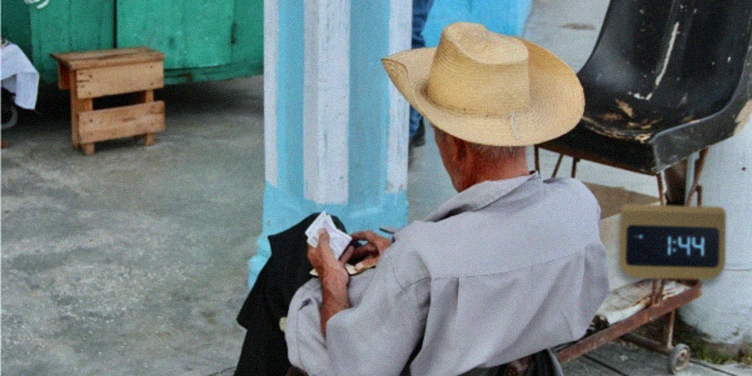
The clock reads 1.44
